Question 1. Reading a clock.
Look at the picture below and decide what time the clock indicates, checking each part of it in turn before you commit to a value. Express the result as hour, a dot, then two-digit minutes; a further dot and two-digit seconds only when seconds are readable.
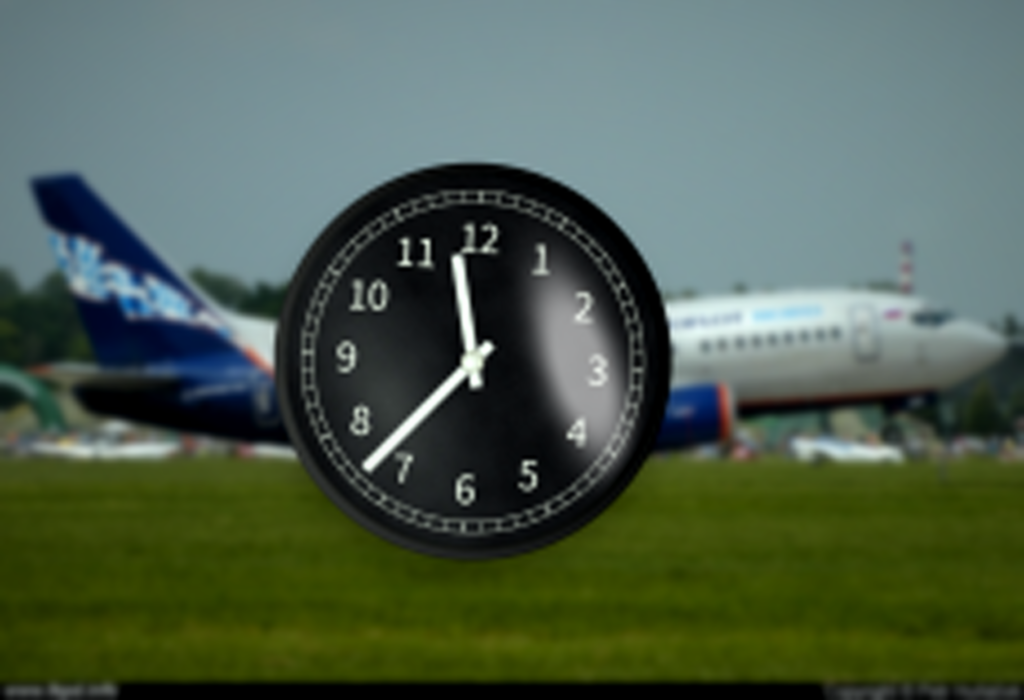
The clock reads 11.37
